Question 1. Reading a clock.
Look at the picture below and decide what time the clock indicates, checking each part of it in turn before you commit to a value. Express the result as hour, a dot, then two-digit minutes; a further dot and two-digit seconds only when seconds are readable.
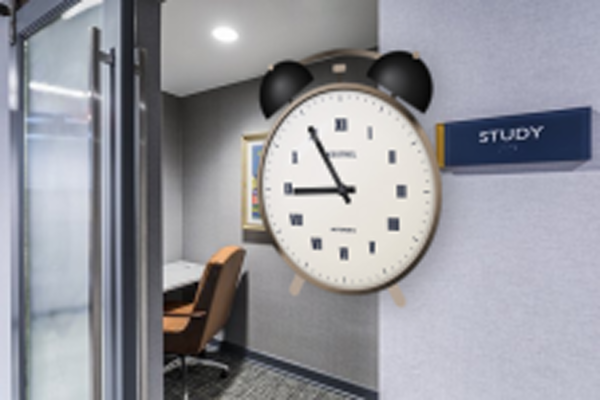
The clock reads 8.55
